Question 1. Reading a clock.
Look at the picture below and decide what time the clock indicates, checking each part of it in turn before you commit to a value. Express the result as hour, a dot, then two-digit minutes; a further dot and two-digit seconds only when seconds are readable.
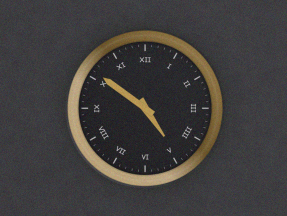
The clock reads 4.51
